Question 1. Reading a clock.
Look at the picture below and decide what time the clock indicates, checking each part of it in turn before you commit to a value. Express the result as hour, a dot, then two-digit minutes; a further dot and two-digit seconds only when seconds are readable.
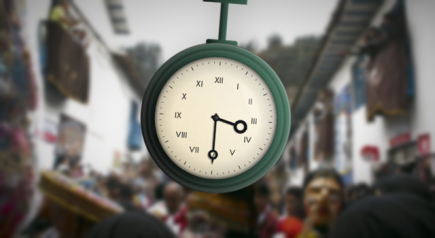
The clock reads 3.30
